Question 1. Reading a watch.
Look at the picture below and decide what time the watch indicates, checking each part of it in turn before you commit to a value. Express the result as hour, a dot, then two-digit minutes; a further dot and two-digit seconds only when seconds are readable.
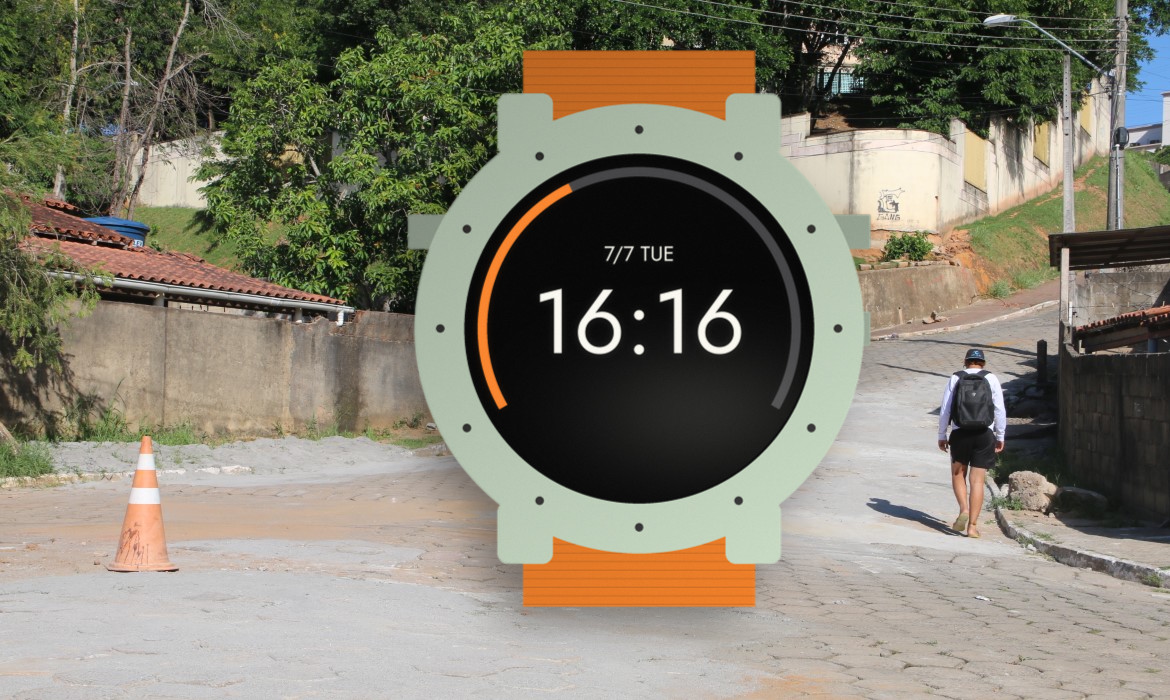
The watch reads 16.16
